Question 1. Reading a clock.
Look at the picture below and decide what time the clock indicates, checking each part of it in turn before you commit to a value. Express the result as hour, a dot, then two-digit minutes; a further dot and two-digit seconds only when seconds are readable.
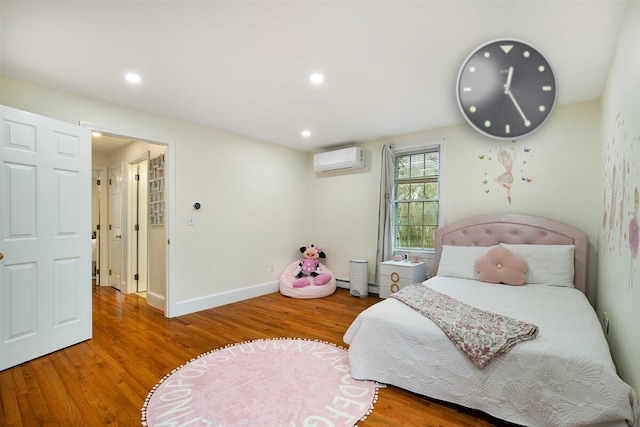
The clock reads 12.25
